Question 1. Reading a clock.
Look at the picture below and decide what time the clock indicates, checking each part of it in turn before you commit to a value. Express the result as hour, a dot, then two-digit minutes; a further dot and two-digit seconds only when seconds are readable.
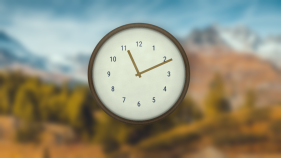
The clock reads 11.11
